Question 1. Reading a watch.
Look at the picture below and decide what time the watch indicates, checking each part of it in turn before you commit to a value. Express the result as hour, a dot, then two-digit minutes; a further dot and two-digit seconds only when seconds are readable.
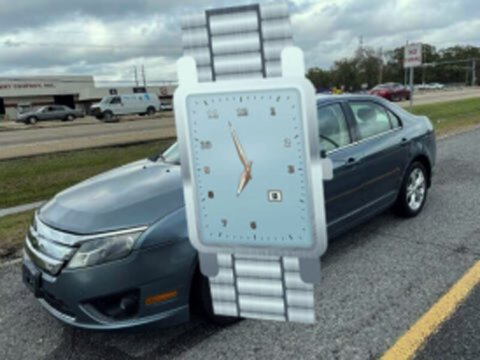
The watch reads 6.57
